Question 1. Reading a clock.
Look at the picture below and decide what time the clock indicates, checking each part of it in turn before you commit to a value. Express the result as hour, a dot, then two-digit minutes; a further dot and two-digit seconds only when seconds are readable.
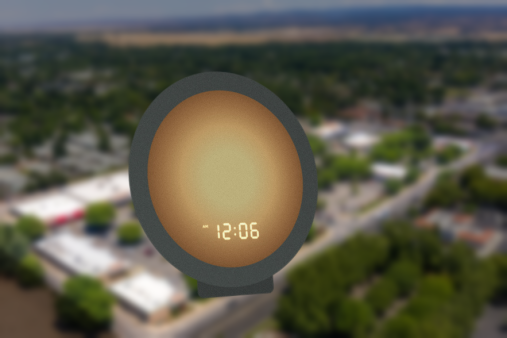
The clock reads 12.06
